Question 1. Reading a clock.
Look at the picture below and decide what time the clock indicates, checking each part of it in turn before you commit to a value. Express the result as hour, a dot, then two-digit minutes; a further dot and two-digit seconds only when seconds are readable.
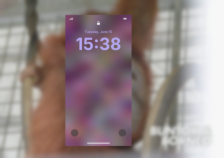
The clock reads 15.38
